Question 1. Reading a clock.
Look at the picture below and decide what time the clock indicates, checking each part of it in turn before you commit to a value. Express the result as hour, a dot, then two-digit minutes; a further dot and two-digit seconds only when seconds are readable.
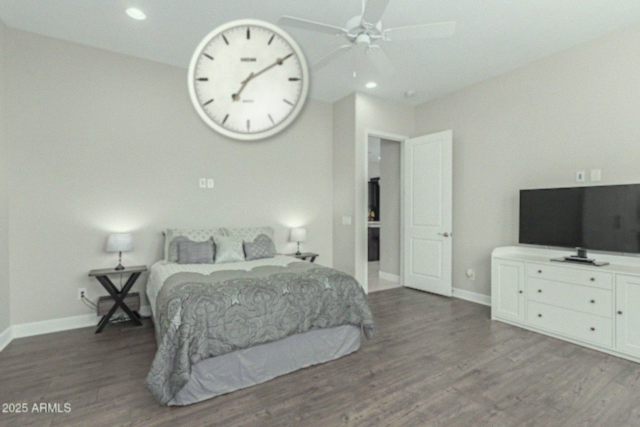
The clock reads 7.10
